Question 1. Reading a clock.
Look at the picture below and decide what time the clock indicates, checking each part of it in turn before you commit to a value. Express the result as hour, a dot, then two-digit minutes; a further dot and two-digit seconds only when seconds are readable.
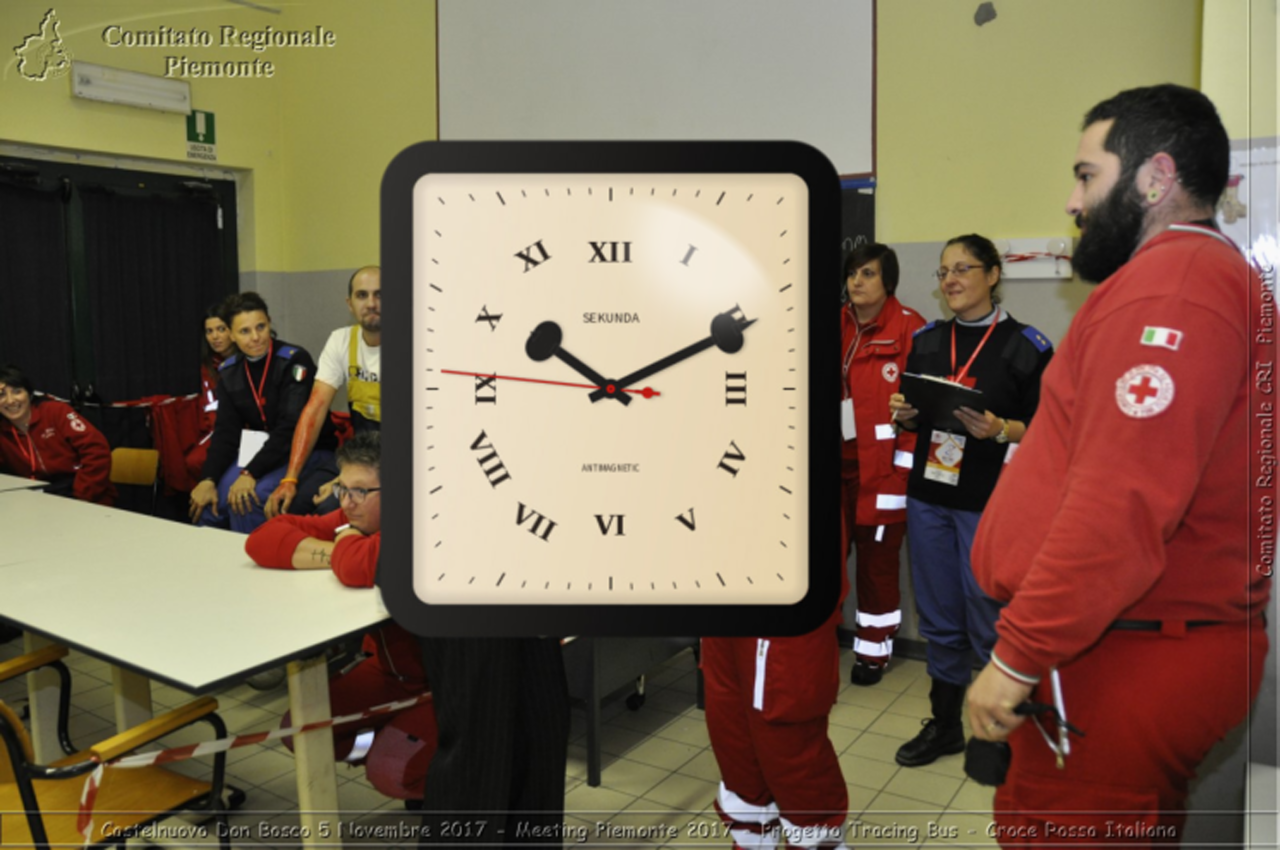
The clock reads 10.10.46
